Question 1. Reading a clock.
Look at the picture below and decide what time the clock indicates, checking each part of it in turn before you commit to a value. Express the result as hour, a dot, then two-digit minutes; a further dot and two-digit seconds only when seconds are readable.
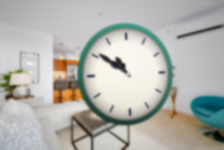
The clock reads 10.51
